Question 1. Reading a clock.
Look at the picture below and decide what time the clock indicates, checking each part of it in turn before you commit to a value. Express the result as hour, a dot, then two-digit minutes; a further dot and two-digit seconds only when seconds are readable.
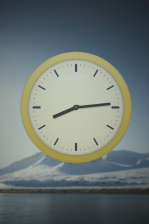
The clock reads 8.14
